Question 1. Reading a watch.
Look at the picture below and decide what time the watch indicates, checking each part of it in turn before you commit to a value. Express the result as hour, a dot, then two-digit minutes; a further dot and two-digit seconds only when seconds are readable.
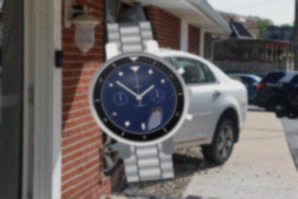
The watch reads 1.52
